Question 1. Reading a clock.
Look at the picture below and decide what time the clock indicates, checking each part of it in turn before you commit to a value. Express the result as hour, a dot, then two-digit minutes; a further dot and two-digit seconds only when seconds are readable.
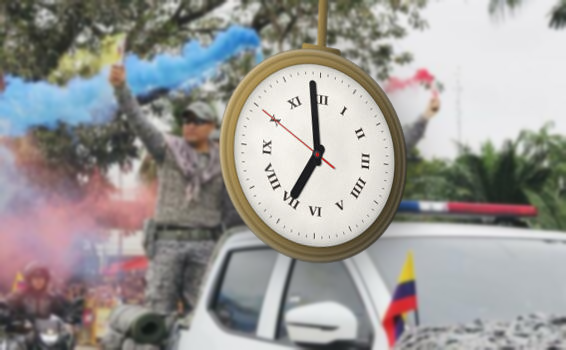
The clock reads 6.58.50
